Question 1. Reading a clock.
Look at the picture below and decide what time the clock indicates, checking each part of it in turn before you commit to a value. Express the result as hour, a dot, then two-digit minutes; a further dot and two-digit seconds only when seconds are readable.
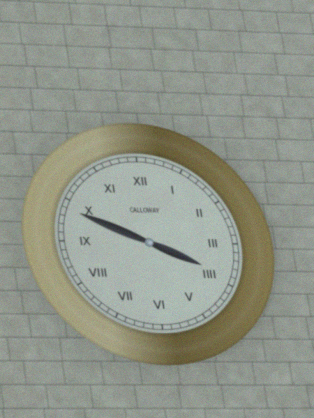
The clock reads 3.49
